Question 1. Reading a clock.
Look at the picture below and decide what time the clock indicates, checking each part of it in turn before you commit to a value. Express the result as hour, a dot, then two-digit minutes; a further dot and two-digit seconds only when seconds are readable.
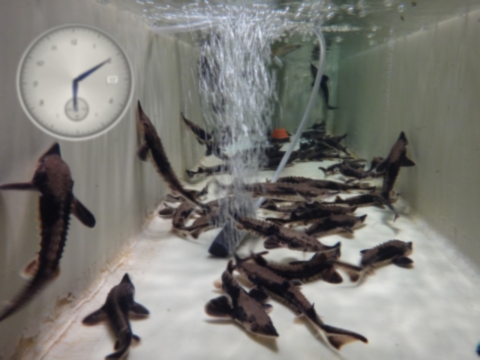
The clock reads 6.10
